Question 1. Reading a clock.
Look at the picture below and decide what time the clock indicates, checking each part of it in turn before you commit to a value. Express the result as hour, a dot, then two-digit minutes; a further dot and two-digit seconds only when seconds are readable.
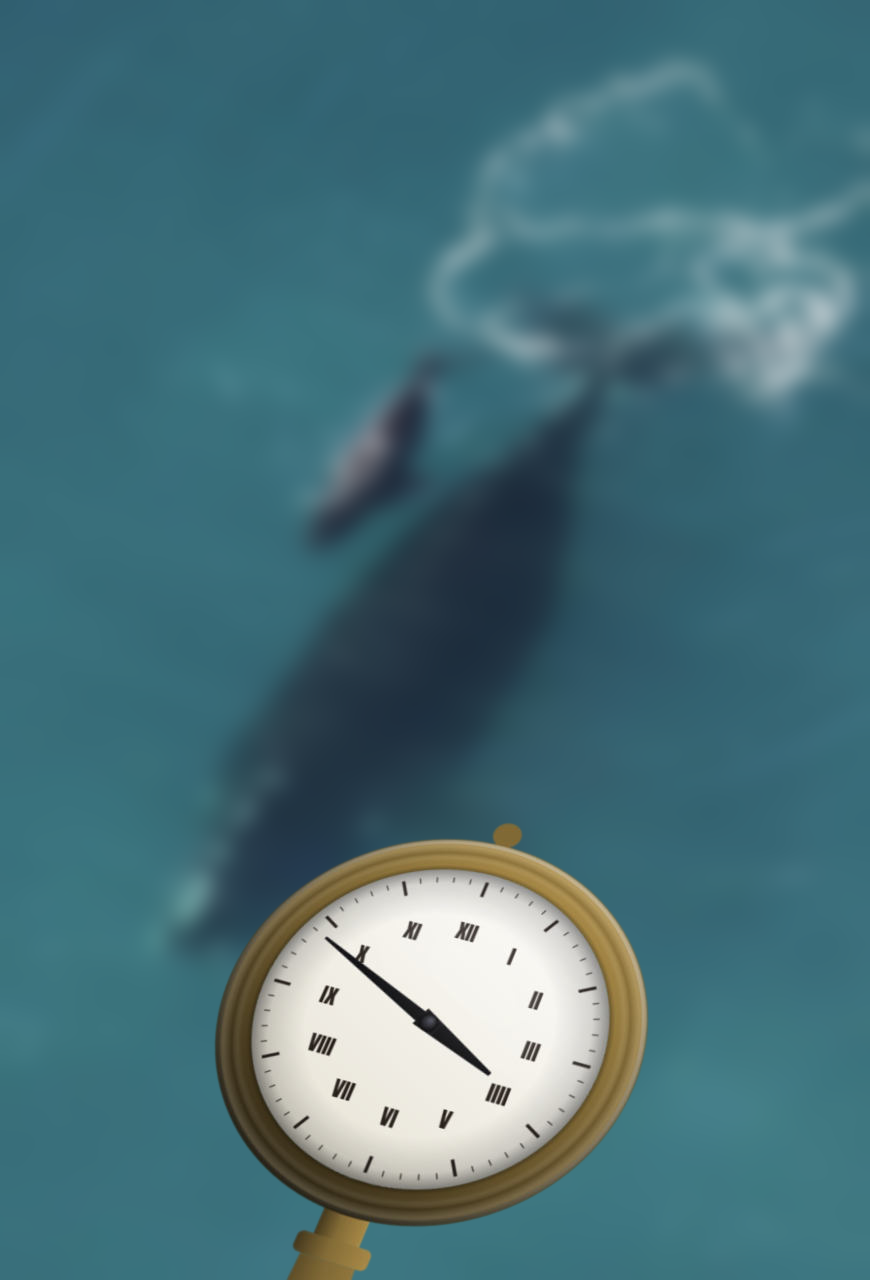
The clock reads 3.49
